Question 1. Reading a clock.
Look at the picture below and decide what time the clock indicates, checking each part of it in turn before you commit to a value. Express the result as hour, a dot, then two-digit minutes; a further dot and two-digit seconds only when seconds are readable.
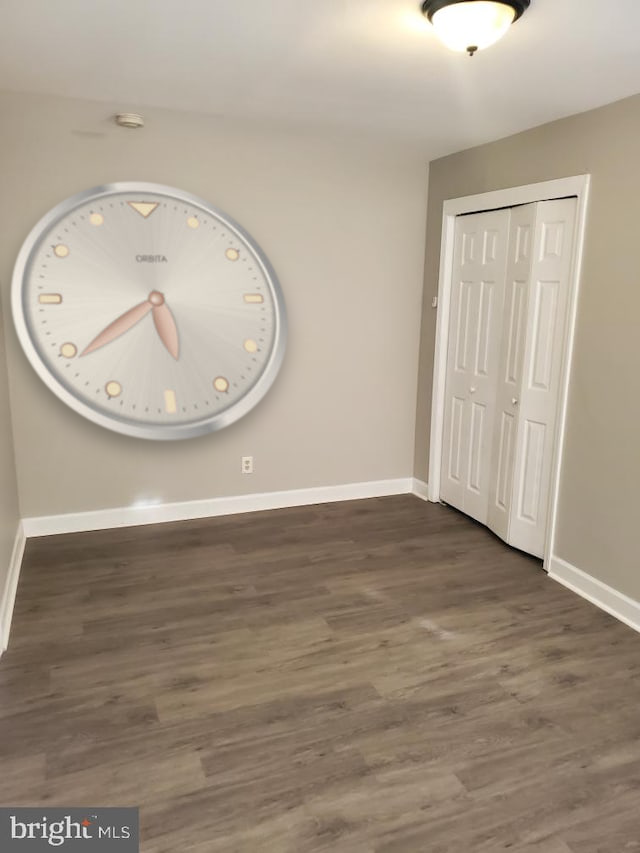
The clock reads 5.39
